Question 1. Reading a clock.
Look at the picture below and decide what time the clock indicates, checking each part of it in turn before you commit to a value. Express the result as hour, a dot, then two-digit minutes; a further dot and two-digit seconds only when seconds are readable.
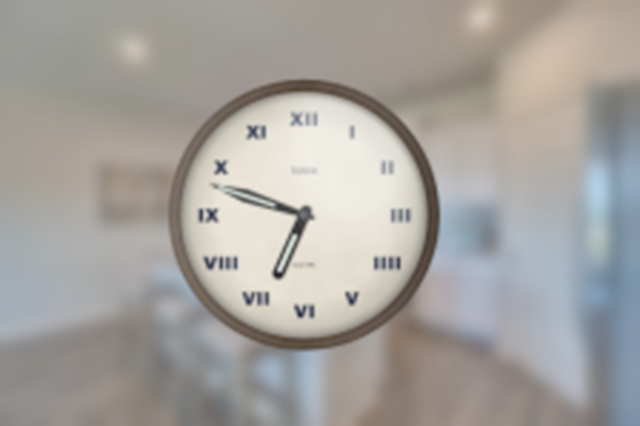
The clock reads 6.48
